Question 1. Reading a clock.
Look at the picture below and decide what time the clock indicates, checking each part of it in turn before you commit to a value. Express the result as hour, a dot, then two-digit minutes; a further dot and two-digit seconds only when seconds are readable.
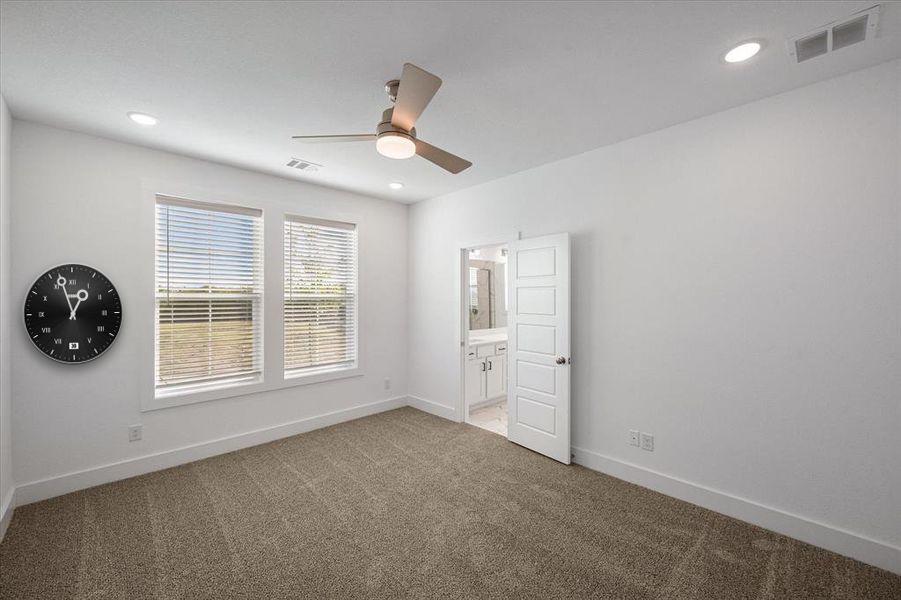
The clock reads 12.57
